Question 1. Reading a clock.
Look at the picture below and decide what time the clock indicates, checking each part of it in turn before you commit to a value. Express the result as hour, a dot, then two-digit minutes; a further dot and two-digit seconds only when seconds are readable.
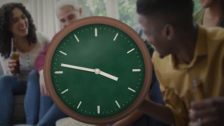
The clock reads 3.47
